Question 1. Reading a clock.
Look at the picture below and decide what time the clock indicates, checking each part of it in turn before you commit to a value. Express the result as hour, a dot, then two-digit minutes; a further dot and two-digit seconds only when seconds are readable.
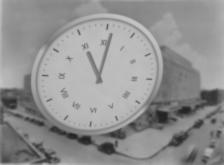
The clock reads 11.01
